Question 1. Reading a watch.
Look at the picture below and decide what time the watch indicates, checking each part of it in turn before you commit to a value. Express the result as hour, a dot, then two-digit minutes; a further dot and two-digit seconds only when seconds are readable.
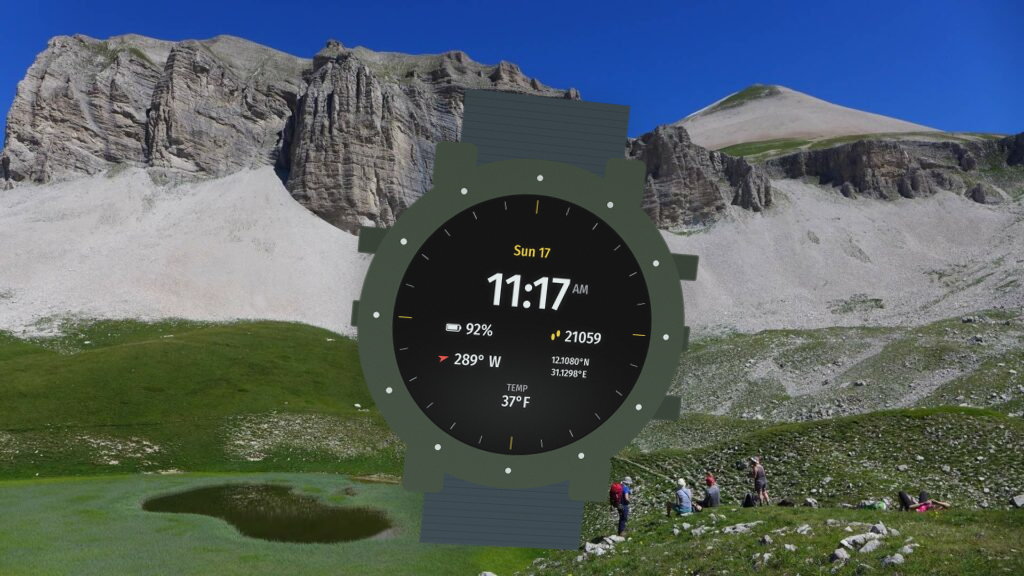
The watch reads 11.17
